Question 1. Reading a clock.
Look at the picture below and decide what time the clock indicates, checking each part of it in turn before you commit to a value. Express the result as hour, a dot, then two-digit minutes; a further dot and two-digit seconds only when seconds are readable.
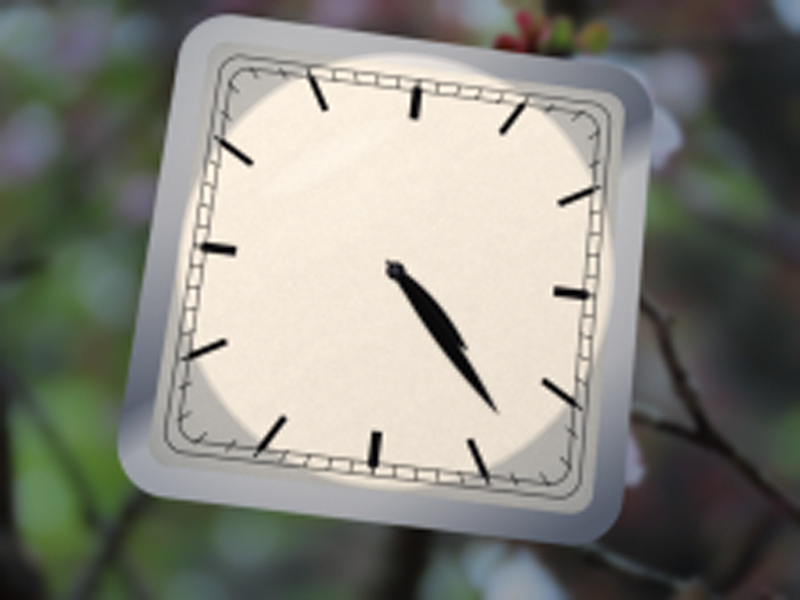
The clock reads 4.23
